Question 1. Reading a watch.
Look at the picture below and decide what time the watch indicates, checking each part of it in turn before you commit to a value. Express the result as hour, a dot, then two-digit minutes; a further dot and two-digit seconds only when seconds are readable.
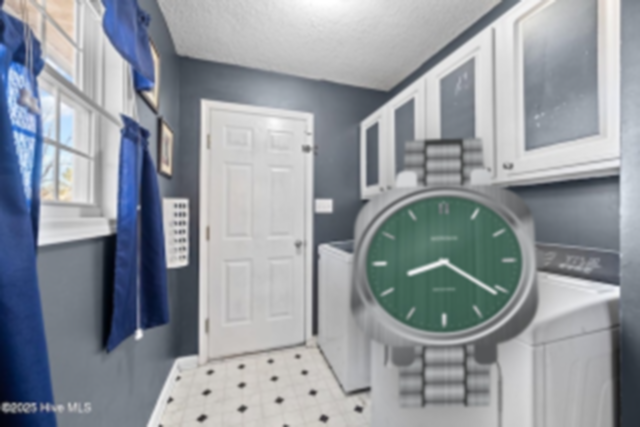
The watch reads 8.21
